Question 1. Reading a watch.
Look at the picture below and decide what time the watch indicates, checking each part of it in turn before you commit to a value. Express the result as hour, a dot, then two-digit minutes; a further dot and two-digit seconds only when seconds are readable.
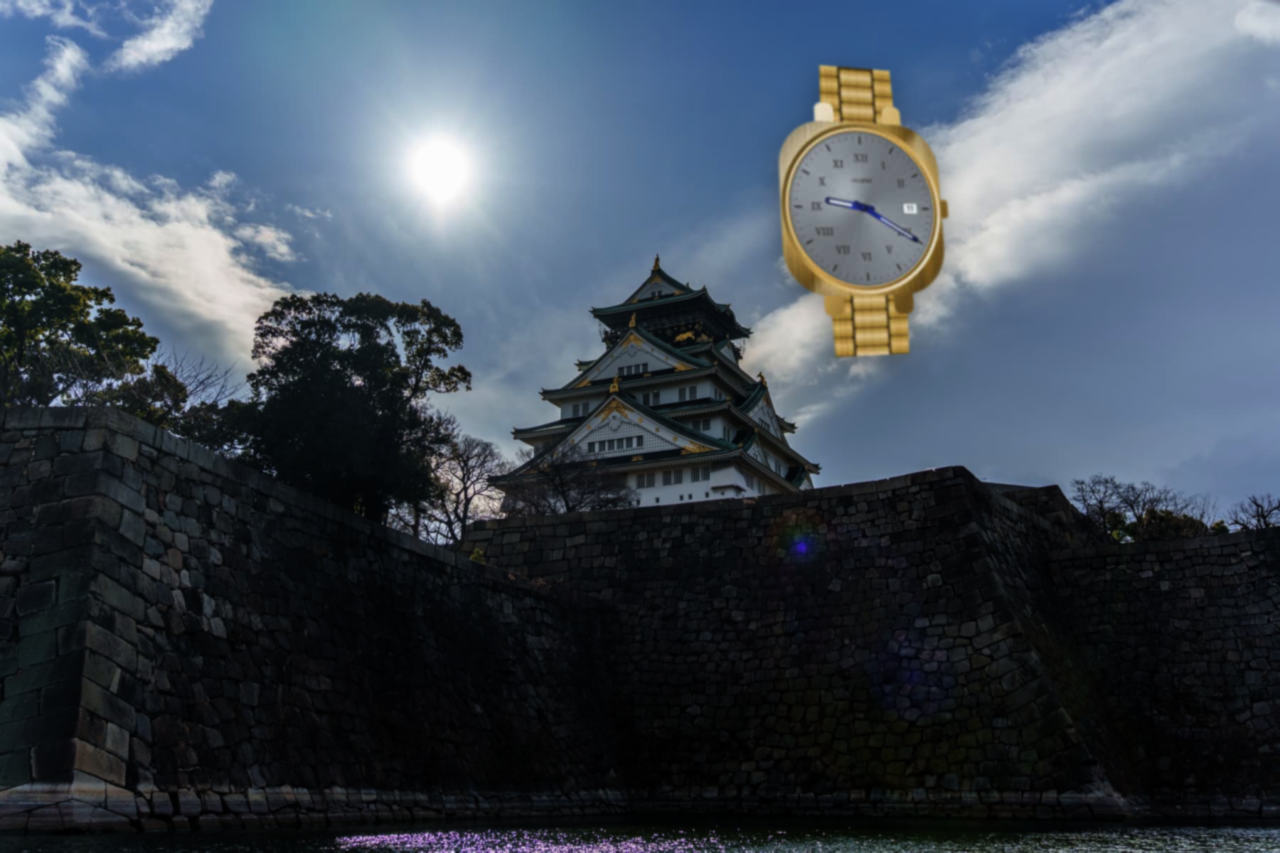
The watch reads 9.20
